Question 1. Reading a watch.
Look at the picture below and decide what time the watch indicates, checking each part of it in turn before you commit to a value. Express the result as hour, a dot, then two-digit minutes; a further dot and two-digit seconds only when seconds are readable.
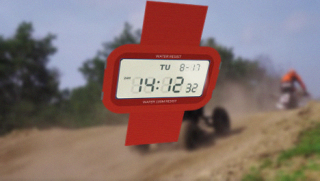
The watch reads 14.12.32
